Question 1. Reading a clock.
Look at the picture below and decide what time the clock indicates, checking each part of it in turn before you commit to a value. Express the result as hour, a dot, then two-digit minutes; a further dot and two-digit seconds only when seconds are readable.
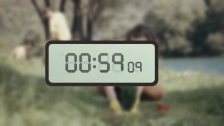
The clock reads 0.59.09
